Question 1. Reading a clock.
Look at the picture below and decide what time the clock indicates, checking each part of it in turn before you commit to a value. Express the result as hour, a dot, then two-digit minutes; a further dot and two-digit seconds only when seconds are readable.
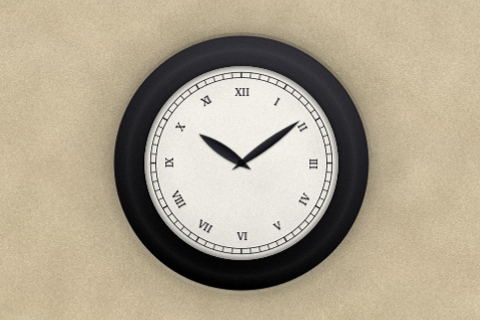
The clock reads 10.09
